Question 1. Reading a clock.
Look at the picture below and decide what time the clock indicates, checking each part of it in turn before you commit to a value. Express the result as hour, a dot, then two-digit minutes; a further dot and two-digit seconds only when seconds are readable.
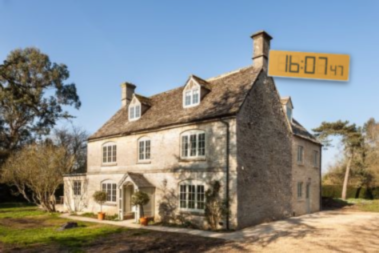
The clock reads 16.07
